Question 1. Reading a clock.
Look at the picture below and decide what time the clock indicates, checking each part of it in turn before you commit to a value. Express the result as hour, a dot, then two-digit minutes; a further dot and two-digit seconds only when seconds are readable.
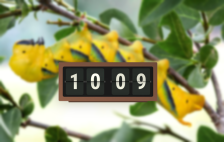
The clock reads 10.09
